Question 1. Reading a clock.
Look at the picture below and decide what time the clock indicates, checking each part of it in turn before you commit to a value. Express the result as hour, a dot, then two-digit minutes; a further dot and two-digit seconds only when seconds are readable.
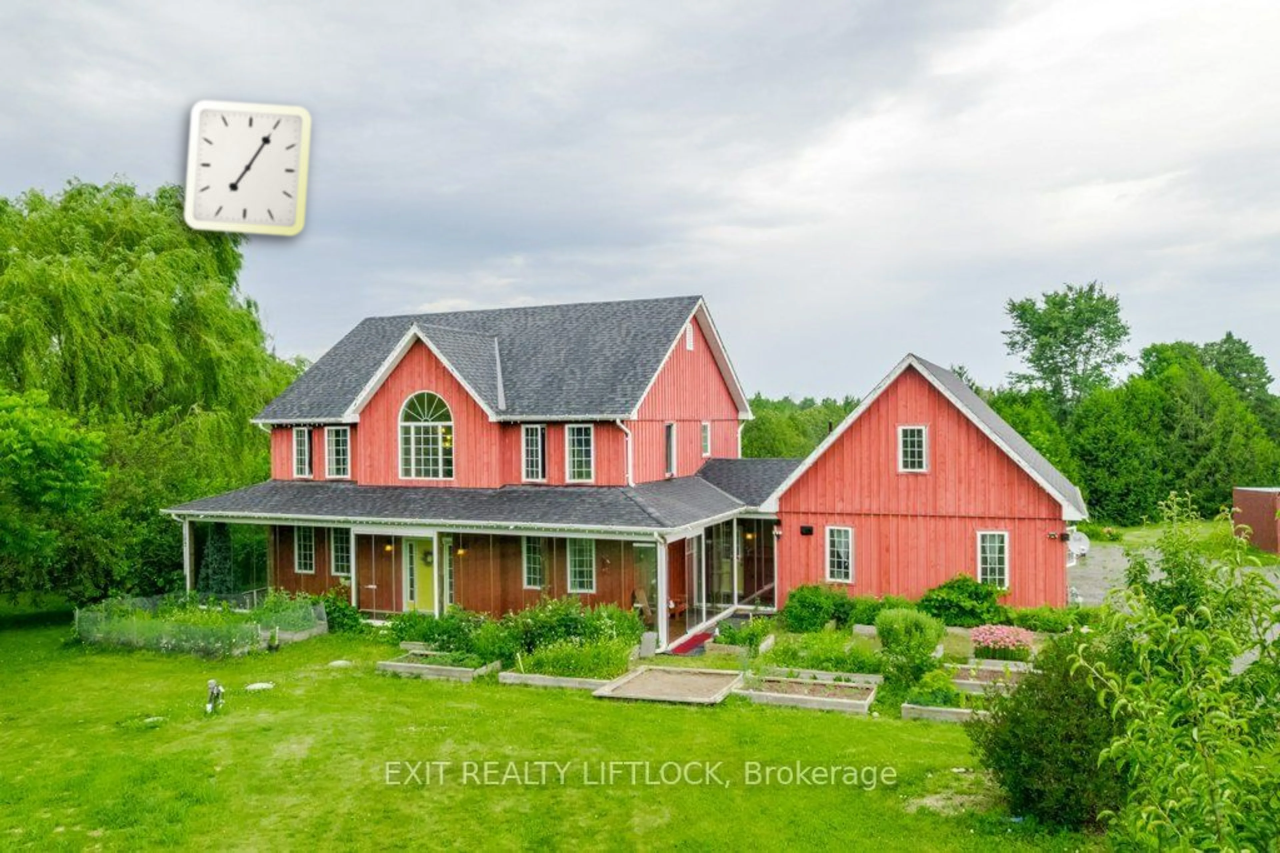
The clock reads 7.05
